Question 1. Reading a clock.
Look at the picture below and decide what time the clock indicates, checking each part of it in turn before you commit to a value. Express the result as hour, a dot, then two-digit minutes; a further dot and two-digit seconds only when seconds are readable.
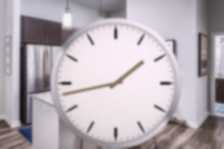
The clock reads 1.43
